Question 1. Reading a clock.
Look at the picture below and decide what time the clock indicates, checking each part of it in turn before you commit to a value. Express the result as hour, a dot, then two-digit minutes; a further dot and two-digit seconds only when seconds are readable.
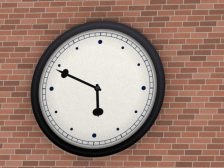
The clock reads 5.49
